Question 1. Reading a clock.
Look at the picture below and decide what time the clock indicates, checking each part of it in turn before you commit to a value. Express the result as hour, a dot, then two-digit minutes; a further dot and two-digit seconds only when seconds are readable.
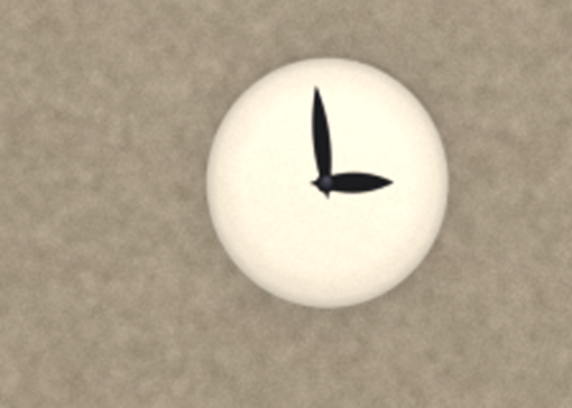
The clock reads 2.59
